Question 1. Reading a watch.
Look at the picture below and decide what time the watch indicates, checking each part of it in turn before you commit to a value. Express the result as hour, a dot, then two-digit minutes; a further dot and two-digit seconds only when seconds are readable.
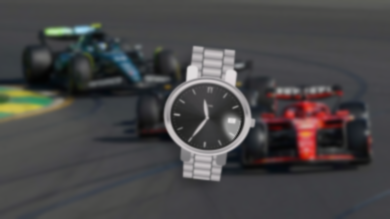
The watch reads 11.35
